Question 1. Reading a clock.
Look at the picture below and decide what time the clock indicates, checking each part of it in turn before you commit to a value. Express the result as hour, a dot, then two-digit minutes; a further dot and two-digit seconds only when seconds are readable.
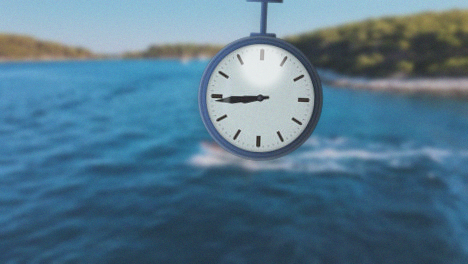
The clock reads 8.44
